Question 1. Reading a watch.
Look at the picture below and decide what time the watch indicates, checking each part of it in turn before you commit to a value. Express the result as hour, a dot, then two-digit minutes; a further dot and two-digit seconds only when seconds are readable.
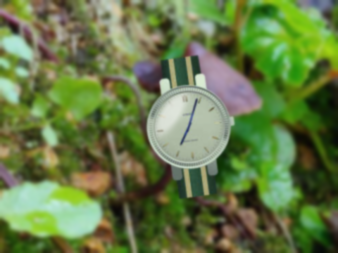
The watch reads 7.04
